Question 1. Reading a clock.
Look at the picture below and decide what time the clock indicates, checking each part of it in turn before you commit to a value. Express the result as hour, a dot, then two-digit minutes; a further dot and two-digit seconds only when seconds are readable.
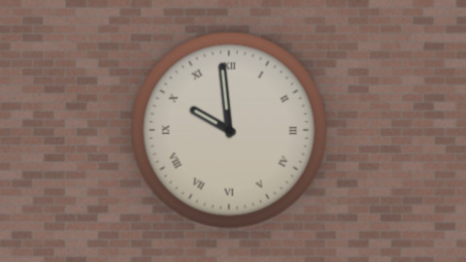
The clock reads 9.59
